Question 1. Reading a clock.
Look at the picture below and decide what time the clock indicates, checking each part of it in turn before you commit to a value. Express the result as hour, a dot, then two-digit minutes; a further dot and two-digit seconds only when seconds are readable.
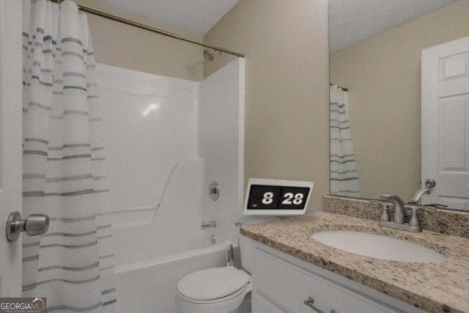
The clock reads 8.28
